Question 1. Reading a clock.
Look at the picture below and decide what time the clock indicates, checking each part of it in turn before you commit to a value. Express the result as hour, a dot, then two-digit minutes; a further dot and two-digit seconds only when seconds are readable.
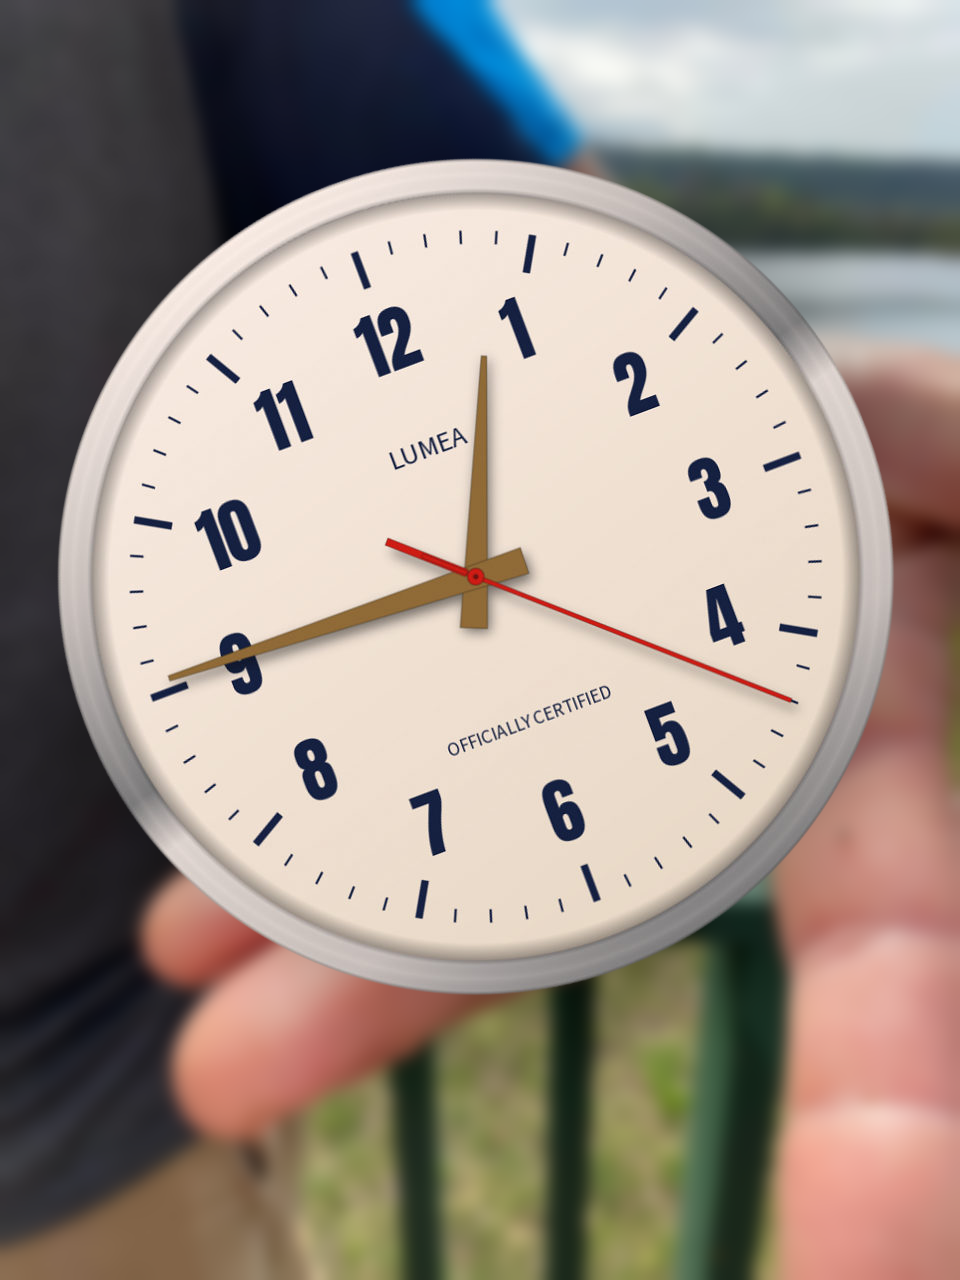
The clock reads 12.45.22
